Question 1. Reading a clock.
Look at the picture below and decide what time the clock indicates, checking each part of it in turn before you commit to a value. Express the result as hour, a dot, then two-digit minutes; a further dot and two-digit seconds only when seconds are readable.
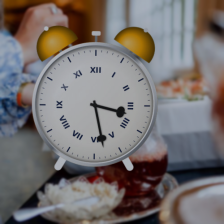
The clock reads 3.28
